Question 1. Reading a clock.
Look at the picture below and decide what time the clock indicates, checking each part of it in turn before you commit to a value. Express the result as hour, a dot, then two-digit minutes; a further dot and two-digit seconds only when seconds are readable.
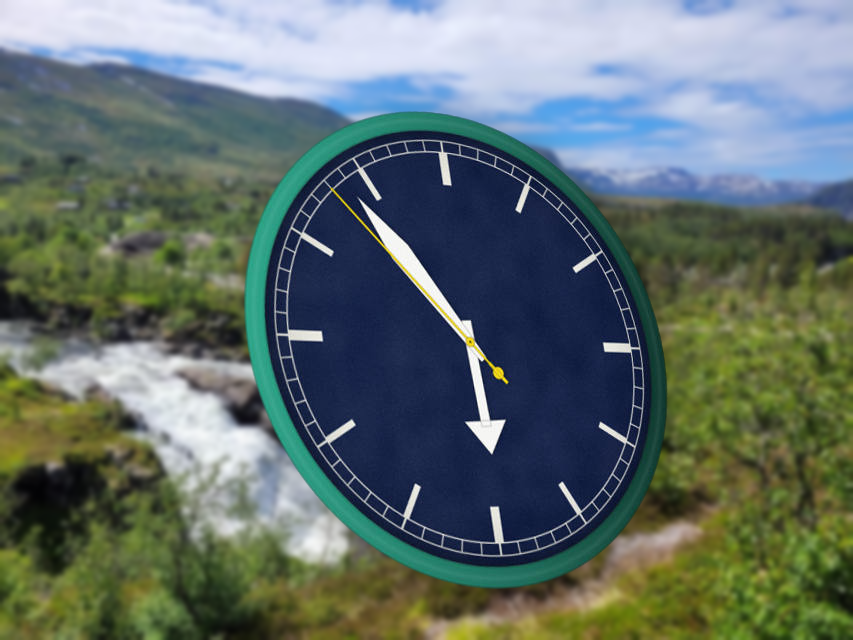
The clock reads 5.53.53
